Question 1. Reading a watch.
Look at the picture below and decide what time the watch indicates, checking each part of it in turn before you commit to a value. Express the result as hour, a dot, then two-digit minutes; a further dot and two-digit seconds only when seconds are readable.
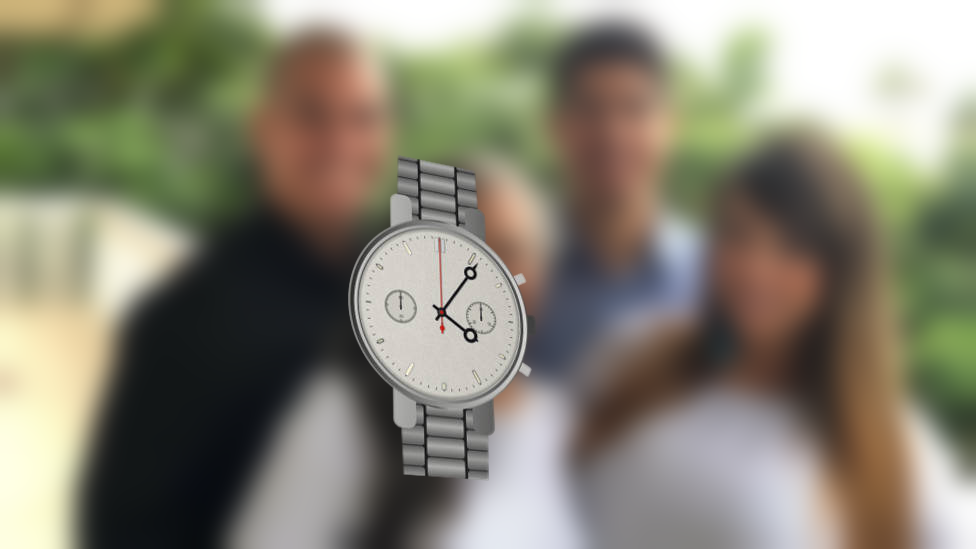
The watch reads 4.06
